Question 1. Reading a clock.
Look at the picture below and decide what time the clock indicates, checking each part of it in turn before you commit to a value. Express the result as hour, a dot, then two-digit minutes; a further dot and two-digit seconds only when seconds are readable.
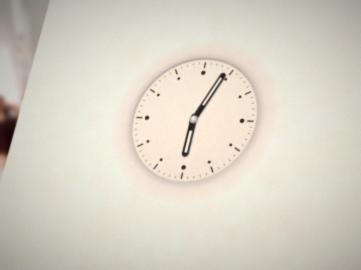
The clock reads 6.04
